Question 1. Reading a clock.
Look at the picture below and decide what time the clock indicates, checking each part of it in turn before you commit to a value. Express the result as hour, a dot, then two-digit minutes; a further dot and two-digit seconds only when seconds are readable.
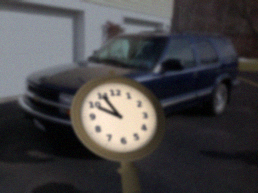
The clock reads 9.55
